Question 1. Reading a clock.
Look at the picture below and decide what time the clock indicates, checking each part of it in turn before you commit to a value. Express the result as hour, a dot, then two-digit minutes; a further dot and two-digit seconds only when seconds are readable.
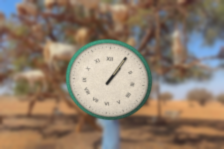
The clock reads 1.05
